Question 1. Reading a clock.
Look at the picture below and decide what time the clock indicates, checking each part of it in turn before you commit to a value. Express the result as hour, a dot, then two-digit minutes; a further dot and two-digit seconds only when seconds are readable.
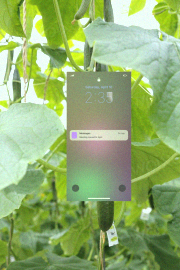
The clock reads 2.35
